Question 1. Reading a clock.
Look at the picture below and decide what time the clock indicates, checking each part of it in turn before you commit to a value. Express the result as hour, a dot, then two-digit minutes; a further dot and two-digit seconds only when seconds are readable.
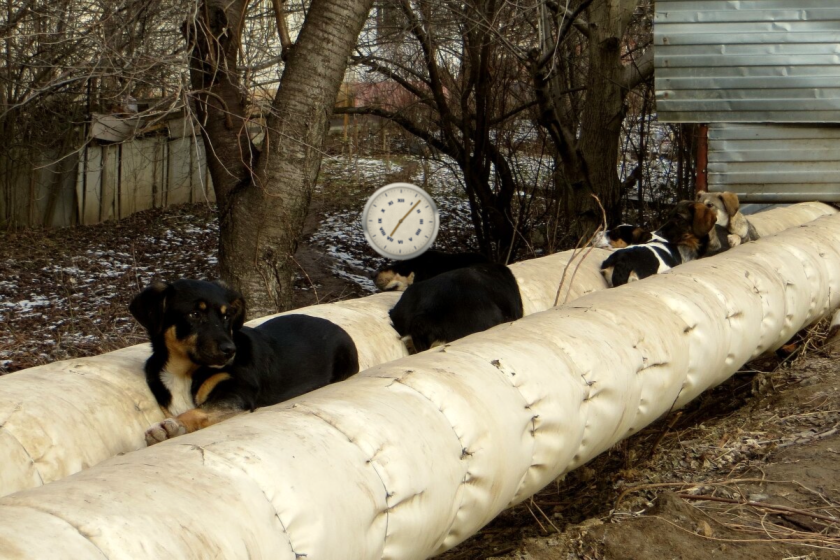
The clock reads 7.07
